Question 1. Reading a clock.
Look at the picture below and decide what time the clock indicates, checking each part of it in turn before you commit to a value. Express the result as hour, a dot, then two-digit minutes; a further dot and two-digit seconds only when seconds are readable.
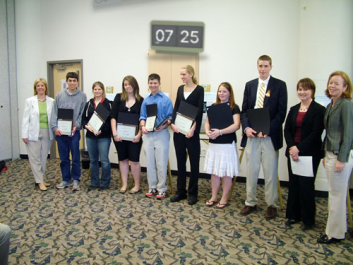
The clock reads 7.25
